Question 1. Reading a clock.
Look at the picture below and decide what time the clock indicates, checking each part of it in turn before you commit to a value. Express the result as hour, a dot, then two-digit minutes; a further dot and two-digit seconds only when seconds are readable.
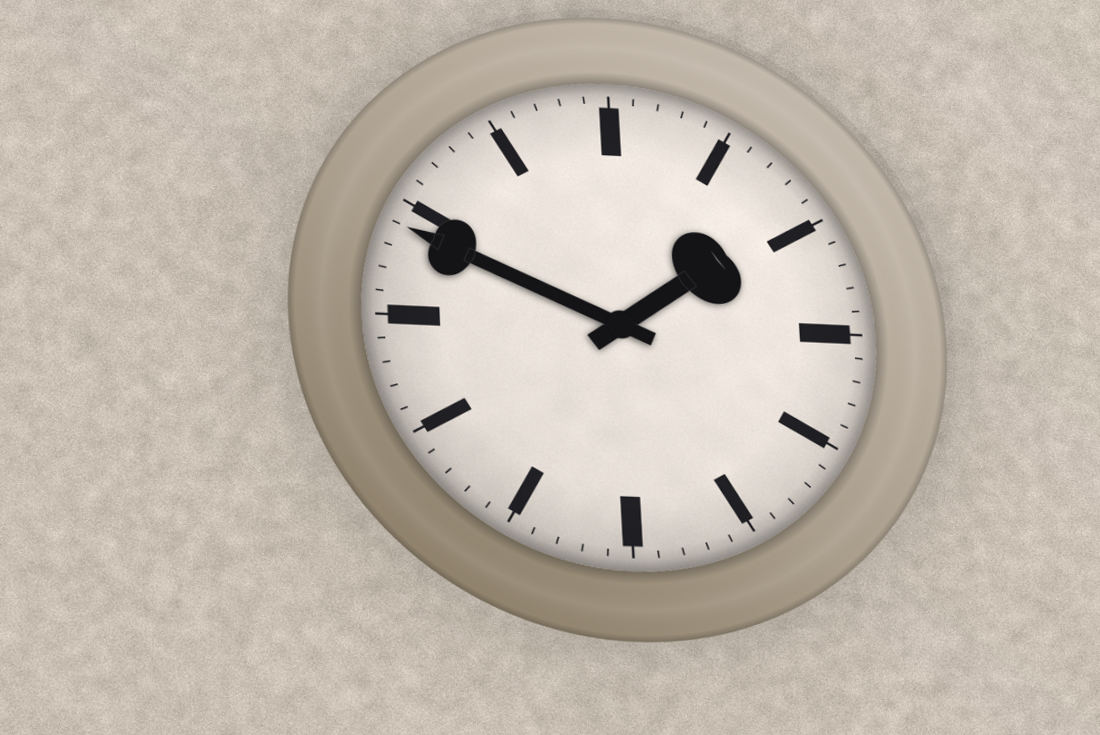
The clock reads 1.49
